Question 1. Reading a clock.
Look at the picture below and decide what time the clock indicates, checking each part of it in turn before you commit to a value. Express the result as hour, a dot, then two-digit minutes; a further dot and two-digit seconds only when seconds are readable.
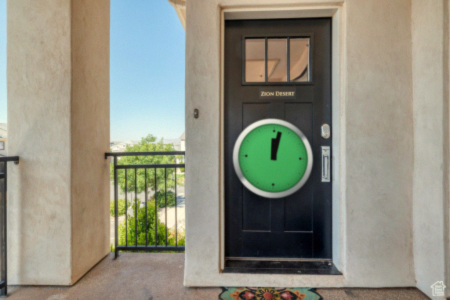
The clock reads 12.02
